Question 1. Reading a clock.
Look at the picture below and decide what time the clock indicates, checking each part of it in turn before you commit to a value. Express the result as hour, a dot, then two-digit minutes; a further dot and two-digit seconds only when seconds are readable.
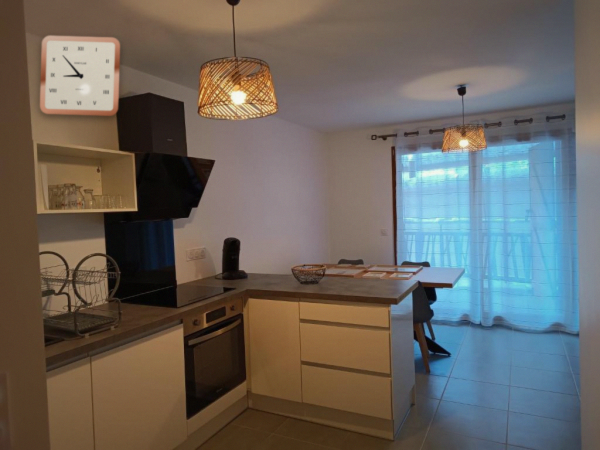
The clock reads 8.53
